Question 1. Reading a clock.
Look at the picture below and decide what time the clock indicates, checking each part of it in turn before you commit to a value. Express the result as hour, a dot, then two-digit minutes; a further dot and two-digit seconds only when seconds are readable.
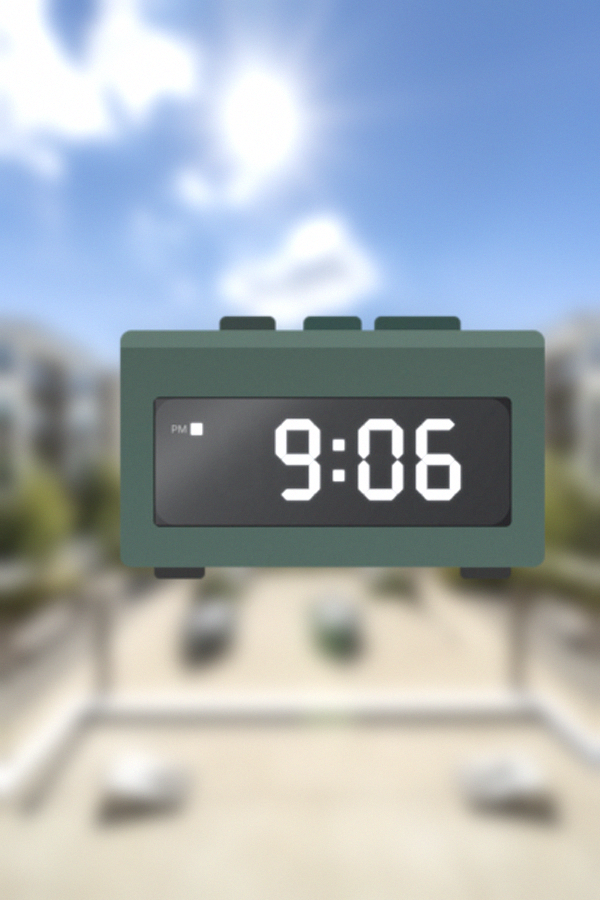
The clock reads 9.06
